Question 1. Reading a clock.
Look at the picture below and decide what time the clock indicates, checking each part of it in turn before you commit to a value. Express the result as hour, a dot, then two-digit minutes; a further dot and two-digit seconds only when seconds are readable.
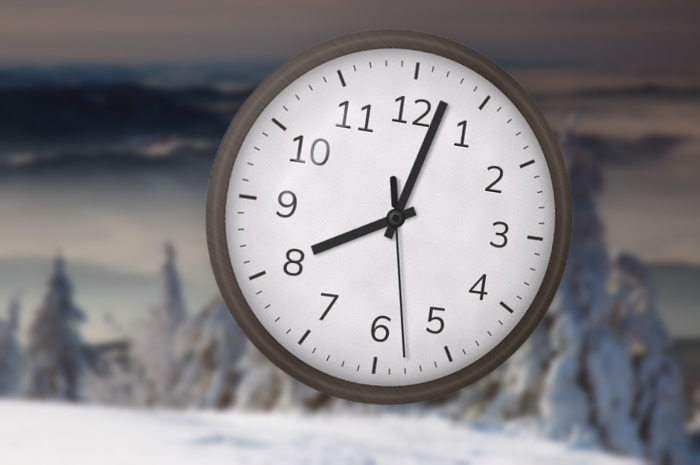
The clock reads 8.02.28
